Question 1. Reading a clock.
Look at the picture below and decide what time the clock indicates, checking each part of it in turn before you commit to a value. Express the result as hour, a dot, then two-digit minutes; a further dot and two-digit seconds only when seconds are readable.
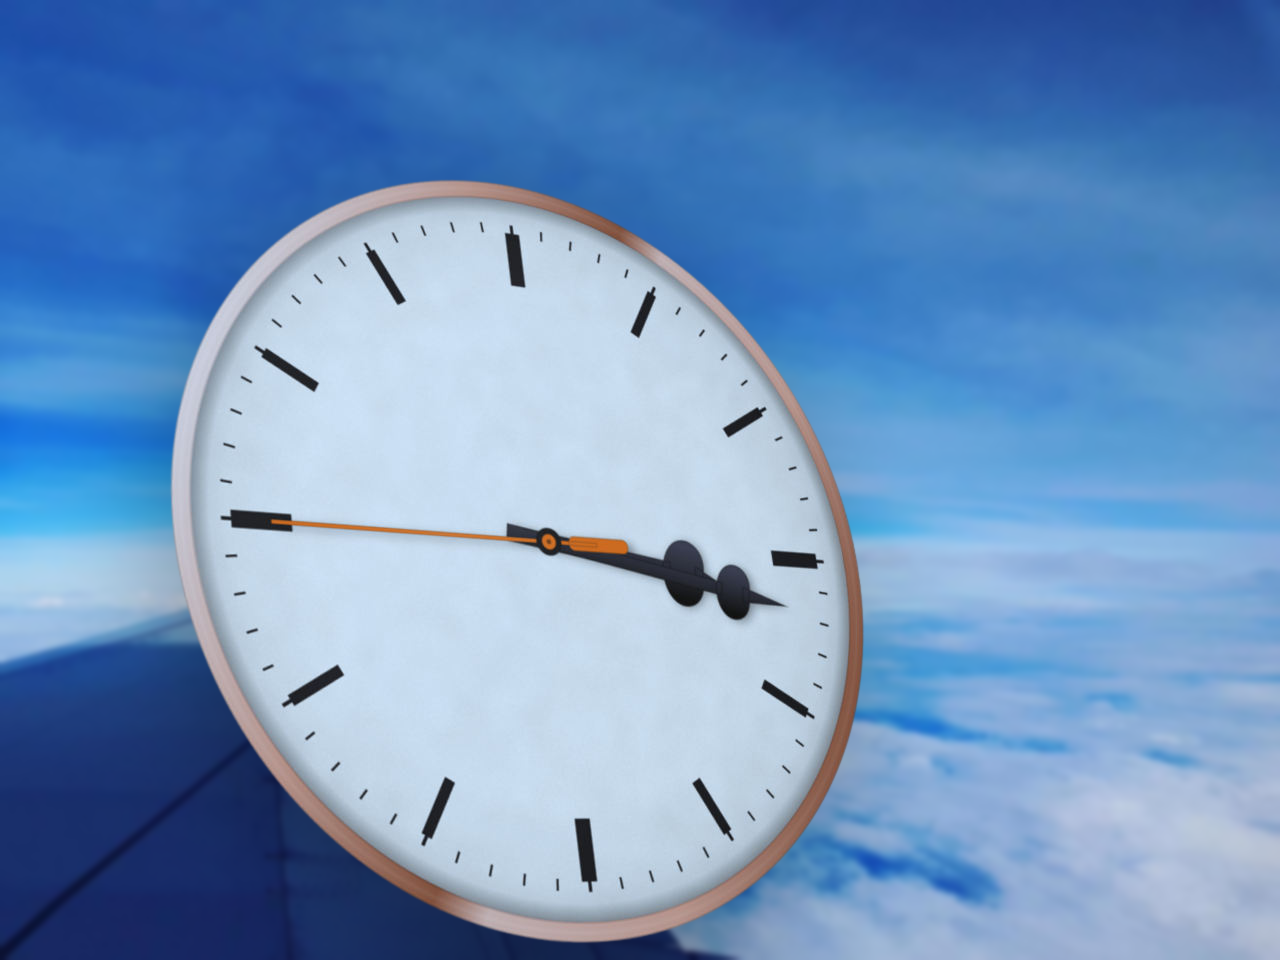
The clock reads 3.16.45
